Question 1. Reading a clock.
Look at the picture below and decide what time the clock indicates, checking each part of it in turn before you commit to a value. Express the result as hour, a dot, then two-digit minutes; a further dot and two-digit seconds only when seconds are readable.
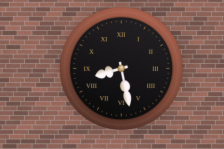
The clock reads 8.28
